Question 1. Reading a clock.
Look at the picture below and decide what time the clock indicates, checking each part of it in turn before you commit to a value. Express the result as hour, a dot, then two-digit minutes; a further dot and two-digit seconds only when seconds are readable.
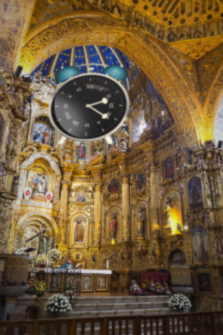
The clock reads 2.21
